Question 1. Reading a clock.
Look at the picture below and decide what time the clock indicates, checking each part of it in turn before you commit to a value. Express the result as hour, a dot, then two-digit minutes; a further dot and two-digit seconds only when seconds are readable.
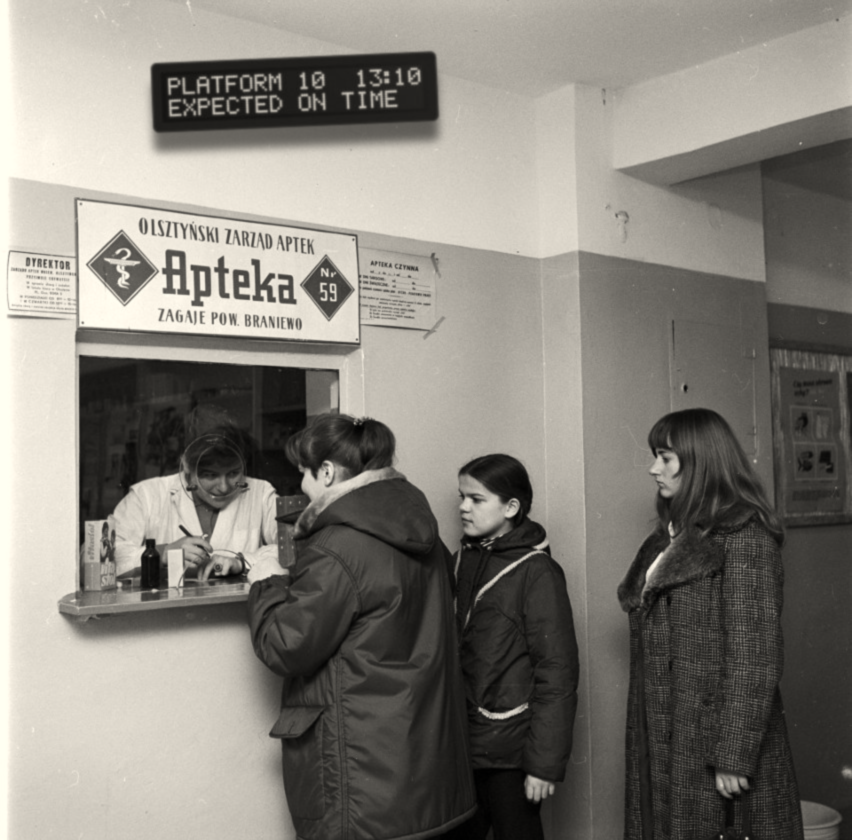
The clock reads 13.10
